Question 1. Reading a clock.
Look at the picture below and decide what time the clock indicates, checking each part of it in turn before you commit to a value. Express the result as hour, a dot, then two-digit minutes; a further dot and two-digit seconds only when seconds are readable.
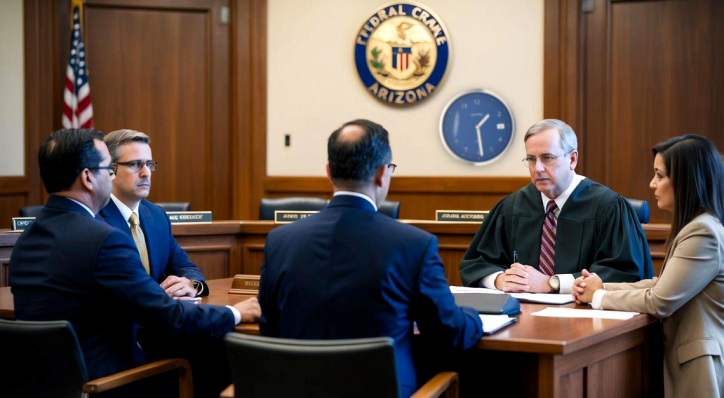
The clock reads 1.29
